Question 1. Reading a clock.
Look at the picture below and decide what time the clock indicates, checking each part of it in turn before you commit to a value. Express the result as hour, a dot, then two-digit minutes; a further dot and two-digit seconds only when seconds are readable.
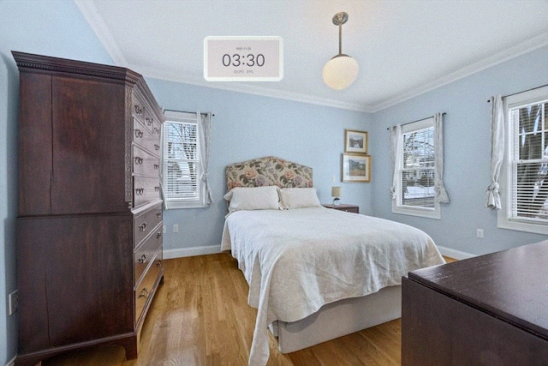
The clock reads 3.30
